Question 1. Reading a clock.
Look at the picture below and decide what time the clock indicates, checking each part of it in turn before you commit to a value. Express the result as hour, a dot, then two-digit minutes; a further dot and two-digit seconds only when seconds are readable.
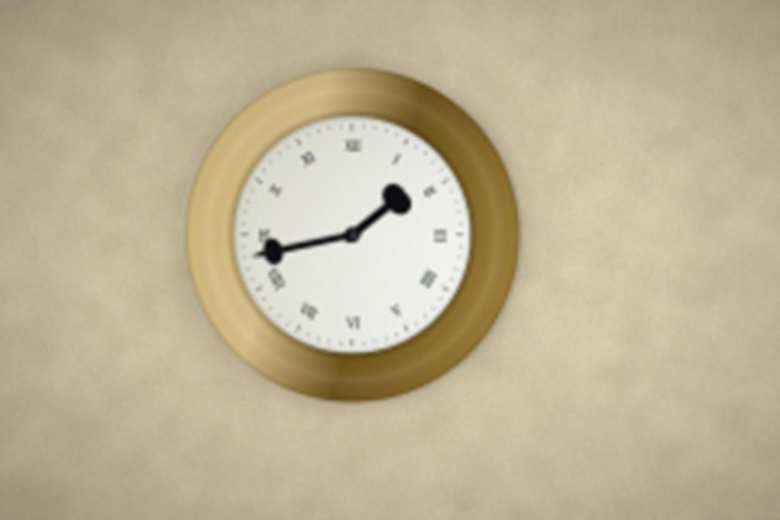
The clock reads 1.43
